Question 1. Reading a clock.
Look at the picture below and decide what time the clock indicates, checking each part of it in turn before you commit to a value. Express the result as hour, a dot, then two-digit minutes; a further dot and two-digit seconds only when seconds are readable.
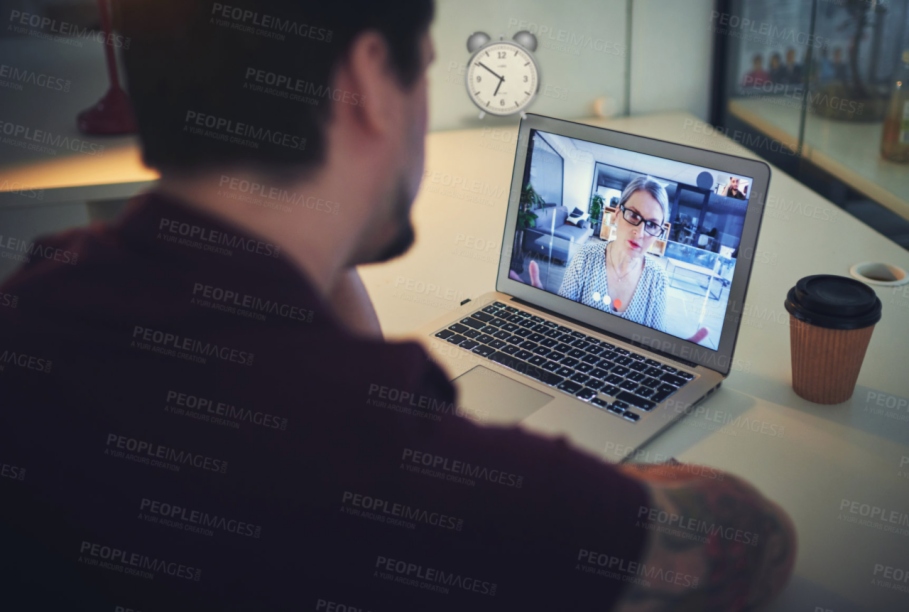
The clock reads 6.51
